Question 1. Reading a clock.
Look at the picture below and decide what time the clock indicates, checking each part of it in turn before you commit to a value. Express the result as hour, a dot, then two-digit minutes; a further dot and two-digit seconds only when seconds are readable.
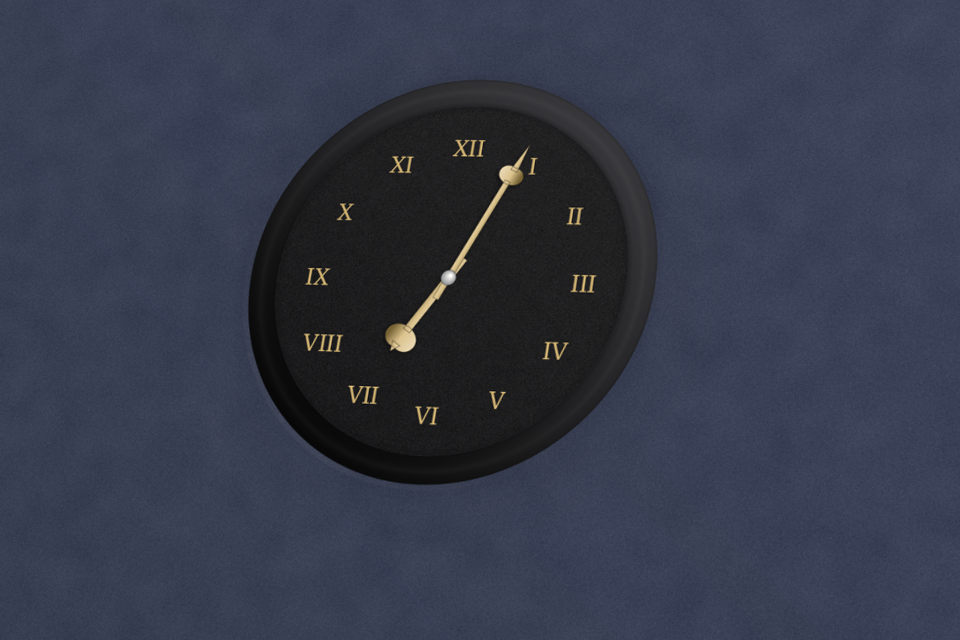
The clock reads 7.04
